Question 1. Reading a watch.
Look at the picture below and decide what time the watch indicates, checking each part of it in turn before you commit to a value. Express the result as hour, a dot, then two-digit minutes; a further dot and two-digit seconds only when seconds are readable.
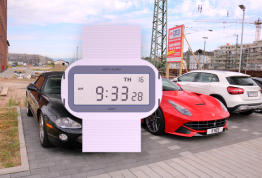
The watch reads 9.33.28
